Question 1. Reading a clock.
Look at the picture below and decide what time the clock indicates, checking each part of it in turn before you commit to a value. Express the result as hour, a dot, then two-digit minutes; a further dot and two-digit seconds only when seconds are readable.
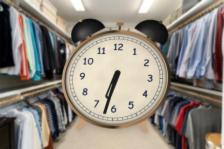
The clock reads 6.32
